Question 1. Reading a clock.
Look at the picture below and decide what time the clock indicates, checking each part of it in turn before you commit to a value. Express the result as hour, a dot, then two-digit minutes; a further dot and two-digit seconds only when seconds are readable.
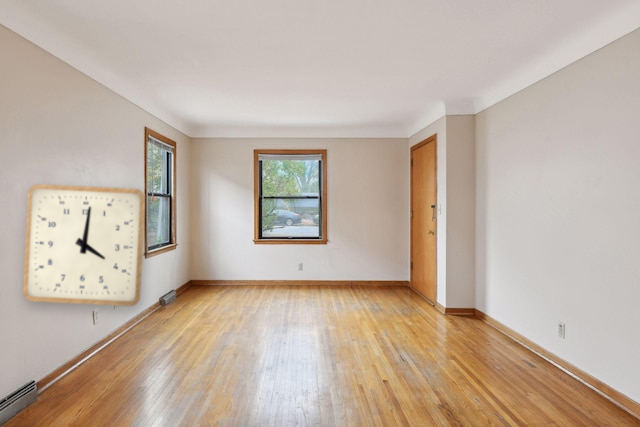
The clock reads 4.01
